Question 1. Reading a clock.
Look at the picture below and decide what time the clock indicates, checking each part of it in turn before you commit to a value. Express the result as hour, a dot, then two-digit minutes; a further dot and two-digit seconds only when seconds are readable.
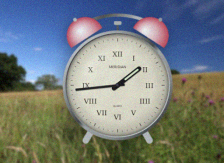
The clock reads 1.44
